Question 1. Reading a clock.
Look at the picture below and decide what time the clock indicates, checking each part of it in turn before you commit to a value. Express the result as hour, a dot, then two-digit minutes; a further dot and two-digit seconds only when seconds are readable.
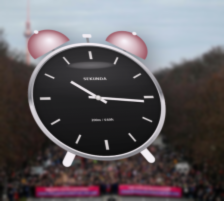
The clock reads 10.16
